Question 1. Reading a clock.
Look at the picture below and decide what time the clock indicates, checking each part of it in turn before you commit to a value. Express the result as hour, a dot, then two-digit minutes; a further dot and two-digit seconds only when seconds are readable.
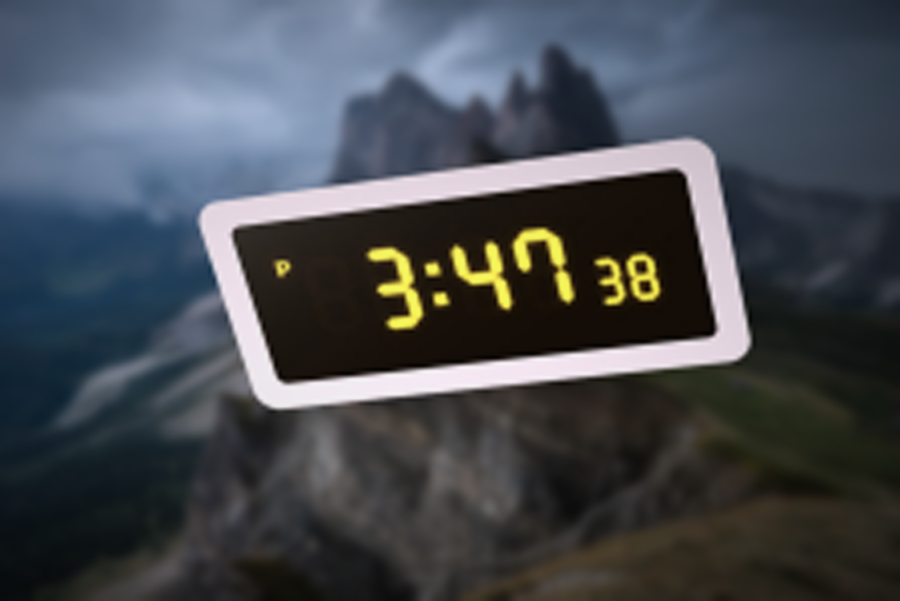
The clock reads 3.47.38
